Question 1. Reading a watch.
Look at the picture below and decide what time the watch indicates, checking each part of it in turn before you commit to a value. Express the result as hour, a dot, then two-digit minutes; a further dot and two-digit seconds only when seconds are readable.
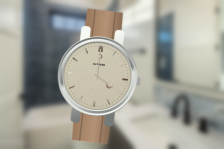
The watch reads 4.00
